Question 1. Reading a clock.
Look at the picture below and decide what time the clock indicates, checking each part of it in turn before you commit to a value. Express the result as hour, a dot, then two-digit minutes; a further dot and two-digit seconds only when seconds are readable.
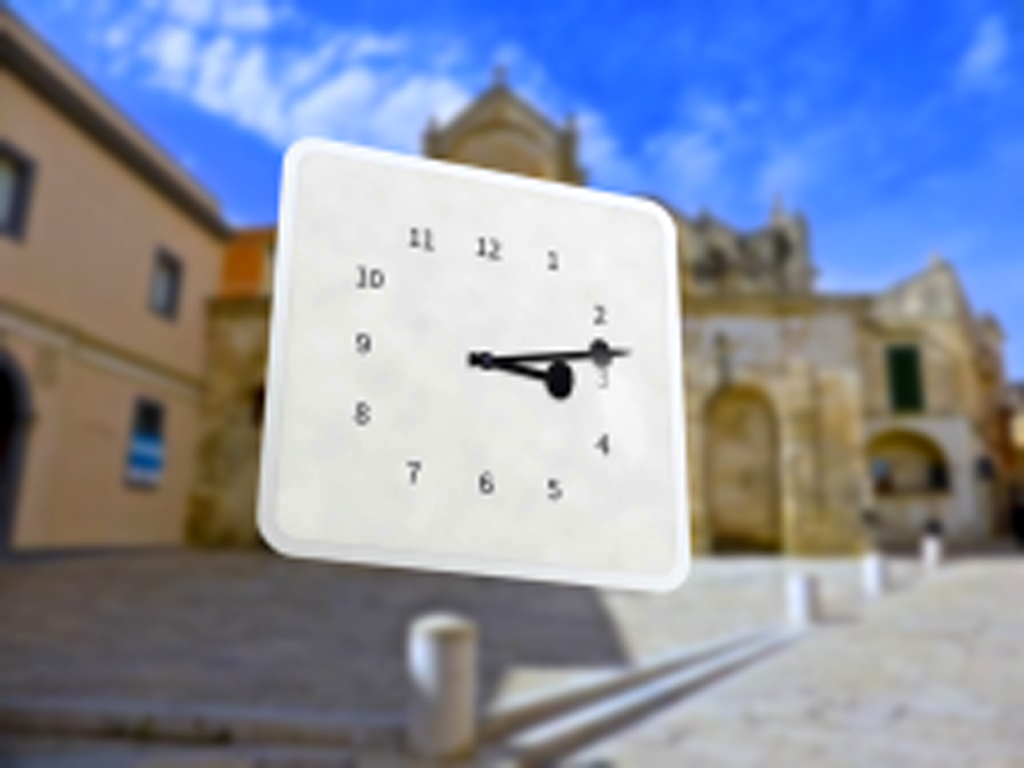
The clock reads 3.13
